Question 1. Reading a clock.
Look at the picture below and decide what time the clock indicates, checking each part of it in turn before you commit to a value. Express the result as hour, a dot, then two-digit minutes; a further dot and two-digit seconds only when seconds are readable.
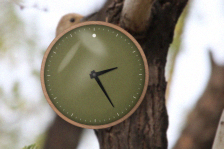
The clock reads 2.25
